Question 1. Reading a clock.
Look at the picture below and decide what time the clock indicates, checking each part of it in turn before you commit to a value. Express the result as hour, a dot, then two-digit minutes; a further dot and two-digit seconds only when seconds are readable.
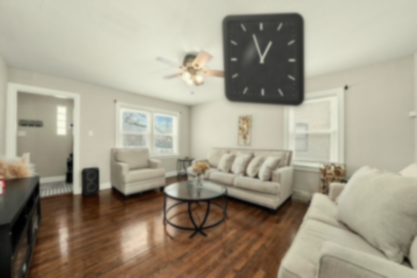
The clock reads 12.57
